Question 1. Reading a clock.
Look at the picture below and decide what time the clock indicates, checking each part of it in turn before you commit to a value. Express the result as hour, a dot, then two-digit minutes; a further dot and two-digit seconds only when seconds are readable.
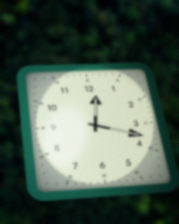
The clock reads 12.18
